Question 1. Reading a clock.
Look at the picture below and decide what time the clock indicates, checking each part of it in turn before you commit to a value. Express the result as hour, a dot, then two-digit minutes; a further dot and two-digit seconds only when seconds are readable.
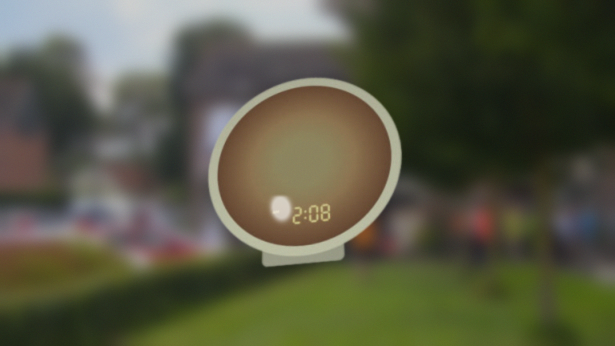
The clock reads 2.08
